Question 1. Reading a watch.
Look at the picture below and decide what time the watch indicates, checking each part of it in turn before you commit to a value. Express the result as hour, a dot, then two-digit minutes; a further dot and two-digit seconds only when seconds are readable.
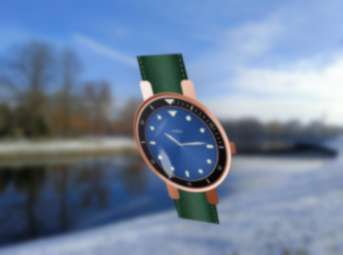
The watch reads 10.14
